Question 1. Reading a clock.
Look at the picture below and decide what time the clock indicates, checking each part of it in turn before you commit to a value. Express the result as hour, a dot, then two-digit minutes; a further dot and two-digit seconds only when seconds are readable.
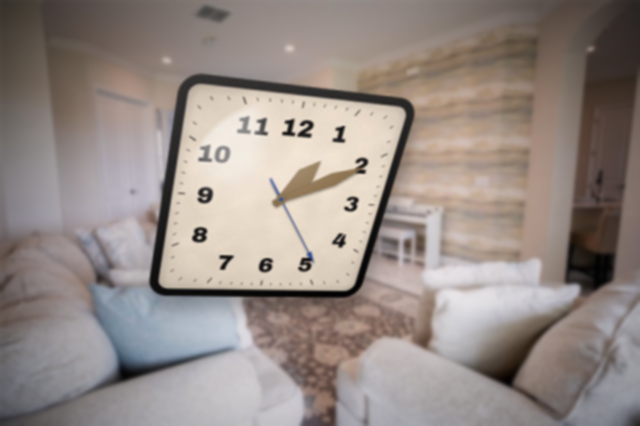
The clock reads 1.10.24
